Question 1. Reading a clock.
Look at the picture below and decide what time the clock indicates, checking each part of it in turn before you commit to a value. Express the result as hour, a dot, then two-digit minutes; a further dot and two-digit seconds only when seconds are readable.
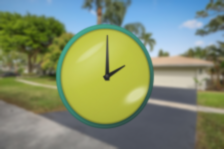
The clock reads 2.00
